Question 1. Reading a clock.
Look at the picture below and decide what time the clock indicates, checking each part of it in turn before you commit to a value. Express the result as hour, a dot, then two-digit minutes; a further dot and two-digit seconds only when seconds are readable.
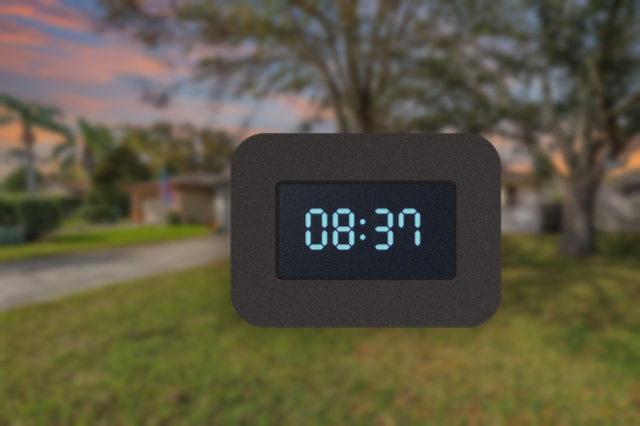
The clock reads 8.37
